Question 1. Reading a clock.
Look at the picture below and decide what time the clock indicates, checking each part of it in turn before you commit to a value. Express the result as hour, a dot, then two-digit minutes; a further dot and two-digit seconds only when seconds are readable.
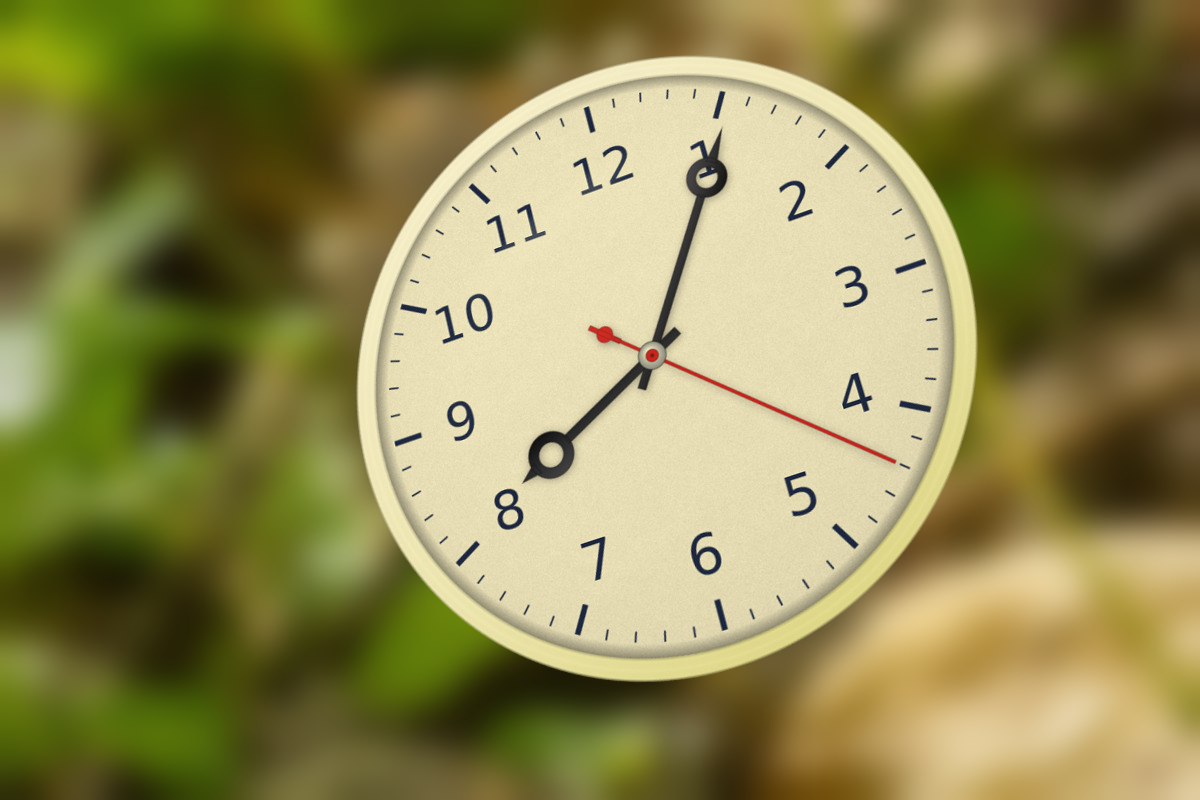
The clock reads 8.05.22
